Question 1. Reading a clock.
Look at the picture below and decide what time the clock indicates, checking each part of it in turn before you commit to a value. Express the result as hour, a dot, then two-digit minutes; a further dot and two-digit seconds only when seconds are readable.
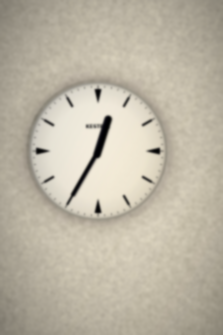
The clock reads 12.35
